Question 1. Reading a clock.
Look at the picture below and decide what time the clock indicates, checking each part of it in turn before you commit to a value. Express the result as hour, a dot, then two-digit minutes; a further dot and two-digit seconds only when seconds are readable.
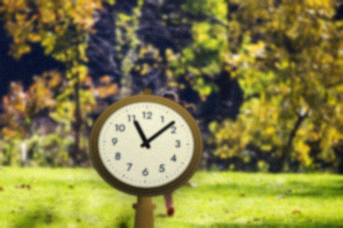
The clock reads 11.08
